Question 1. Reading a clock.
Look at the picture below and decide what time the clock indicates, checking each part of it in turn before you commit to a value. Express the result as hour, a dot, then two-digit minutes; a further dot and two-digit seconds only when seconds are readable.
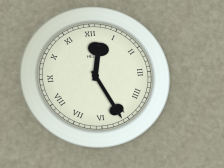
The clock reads 12.26
